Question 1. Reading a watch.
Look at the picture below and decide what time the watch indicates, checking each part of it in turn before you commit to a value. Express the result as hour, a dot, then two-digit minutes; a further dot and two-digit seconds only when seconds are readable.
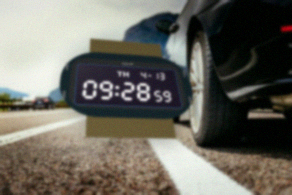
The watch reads 9.28.59
